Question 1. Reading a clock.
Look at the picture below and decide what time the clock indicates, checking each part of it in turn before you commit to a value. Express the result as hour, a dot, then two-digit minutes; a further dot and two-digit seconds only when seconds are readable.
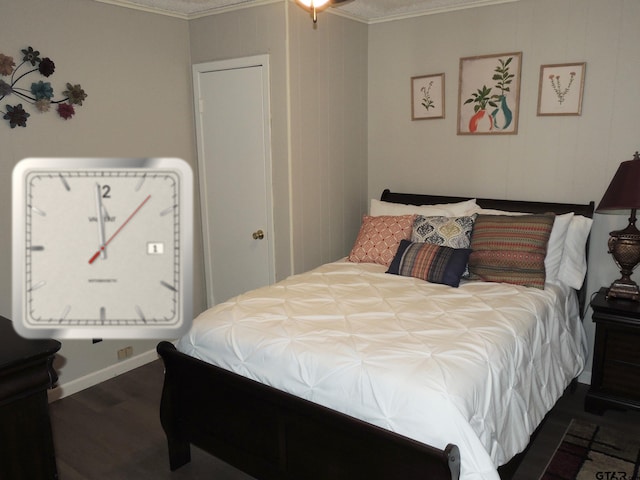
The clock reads 11.59.07
